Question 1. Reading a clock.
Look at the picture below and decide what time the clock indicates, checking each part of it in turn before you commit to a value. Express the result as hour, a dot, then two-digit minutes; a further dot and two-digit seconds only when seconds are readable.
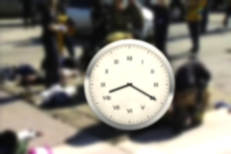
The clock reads 8.20
